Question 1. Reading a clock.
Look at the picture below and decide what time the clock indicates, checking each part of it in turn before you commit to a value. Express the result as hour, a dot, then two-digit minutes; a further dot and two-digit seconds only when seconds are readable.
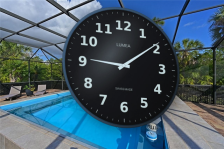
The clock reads 9.09
